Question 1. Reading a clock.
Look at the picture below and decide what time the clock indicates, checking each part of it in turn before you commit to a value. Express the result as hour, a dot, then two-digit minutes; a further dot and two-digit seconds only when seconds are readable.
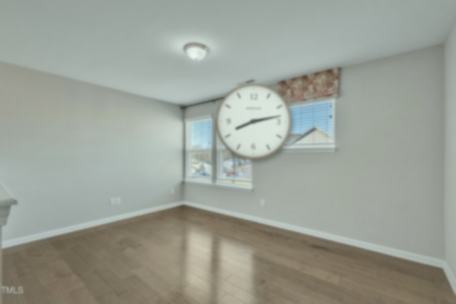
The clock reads 8.13
